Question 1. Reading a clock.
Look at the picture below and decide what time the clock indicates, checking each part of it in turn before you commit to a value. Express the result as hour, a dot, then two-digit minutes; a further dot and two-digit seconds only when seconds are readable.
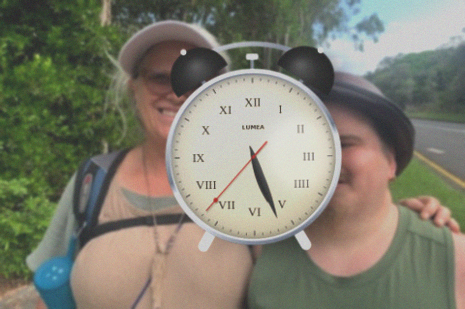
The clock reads 5.26.37
